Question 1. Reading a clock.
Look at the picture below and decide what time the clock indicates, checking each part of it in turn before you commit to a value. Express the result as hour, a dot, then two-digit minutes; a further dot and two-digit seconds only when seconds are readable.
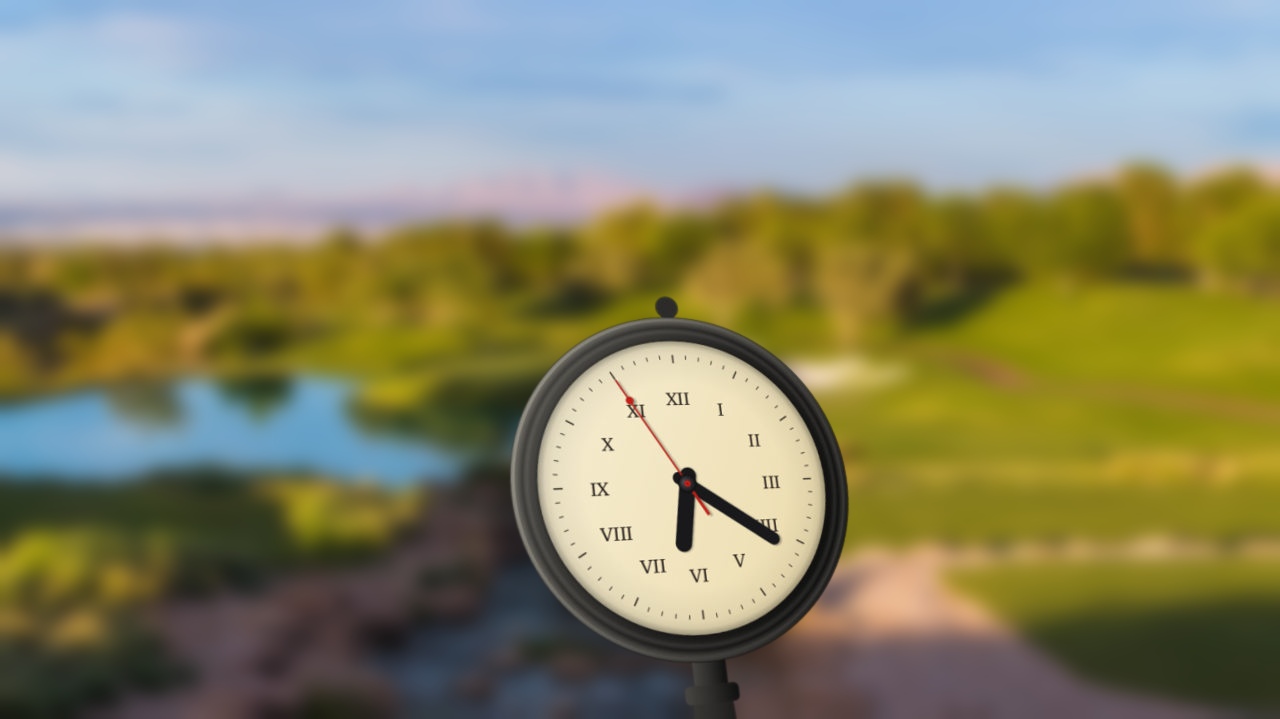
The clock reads 6.20.55
